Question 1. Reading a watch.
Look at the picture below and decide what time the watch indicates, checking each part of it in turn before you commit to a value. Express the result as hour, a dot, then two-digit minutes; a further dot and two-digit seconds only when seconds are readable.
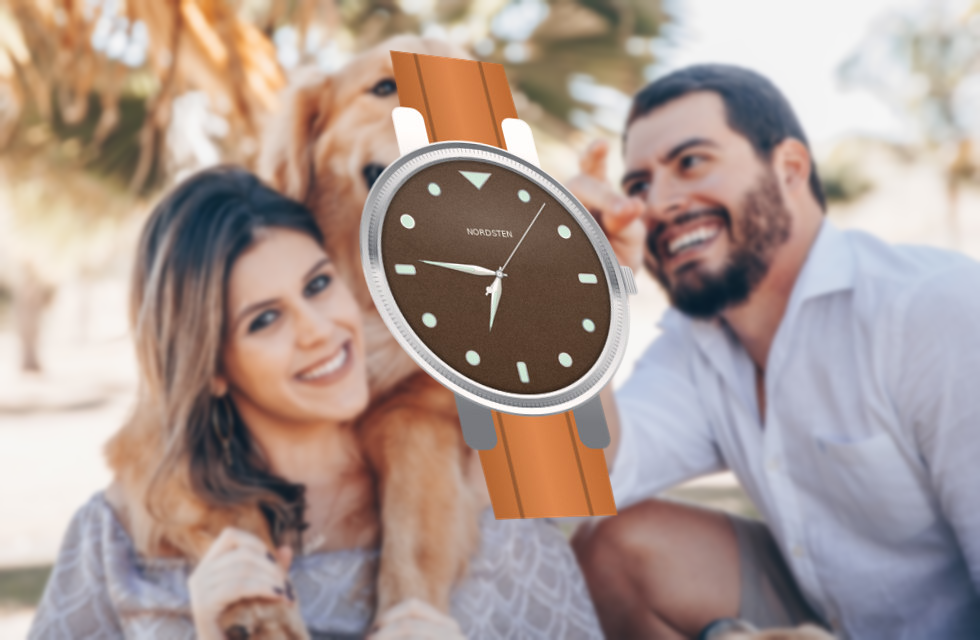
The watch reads 6.46.07
